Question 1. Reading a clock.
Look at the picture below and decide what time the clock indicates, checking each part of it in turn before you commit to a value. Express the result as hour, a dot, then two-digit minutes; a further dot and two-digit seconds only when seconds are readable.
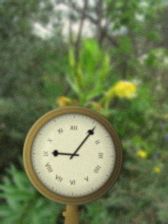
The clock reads 9.06
